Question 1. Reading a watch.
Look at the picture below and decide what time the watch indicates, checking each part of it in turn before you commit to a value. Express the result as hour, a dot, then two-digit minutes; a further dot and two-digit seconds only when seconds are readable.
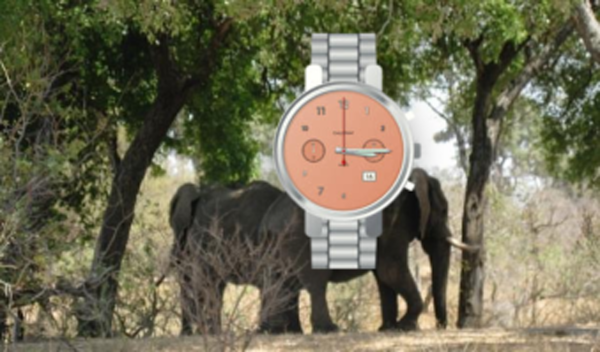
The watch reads 3.15
